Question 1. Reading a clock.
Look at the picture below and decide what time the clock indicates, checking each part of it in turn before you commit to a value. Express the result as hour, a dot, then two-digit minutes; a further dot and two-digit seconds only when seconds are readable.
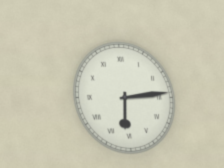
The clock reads 6.14
